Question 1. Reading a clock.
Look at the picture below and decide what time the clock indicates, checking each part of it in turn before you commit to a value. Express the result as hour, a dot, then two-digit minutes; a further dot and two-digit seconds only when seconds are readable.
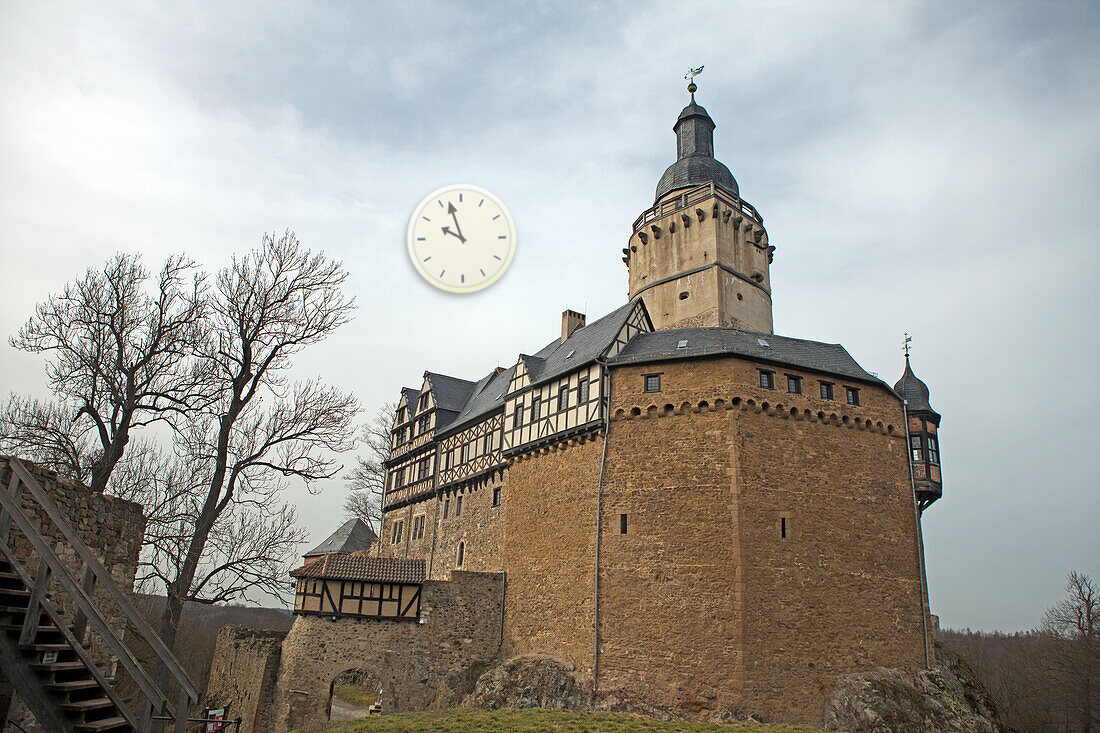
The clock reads 9.57
